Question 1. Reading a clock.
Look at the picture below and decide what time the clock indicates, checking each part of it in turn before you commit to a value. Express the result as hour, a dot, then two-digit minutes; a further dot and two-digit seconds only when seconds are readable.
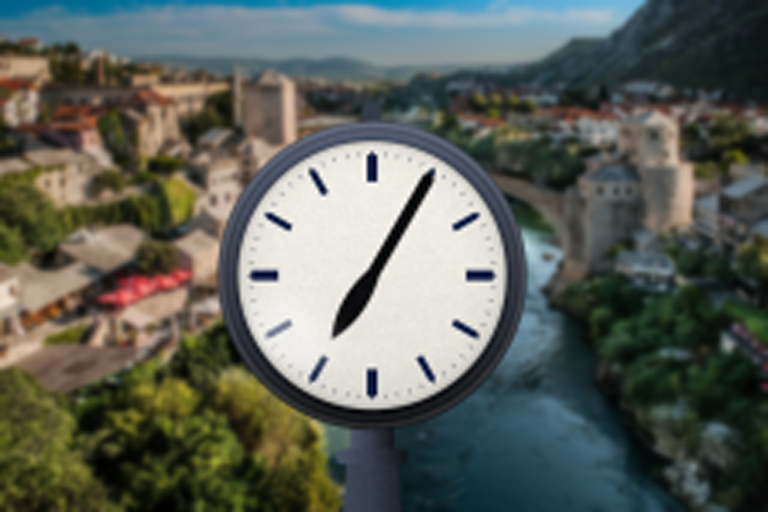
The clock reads 7.05
